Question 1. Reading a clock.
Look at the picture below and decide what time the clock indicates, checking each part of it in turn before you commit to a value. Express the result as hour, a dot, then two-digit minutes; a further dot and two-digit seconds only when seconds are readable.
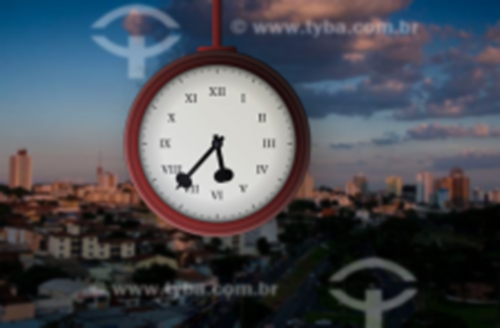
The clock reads 5.37
